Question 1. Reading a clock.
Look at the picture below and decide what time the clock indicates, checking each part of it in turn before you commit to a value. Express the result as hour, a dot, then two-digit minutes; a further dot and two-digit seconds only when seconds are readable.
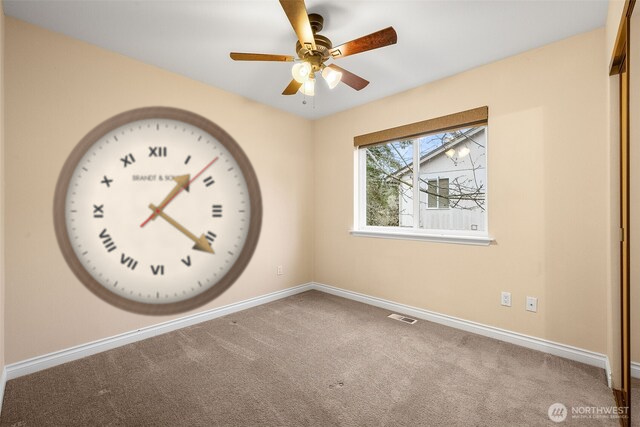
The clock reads 1.21.08
